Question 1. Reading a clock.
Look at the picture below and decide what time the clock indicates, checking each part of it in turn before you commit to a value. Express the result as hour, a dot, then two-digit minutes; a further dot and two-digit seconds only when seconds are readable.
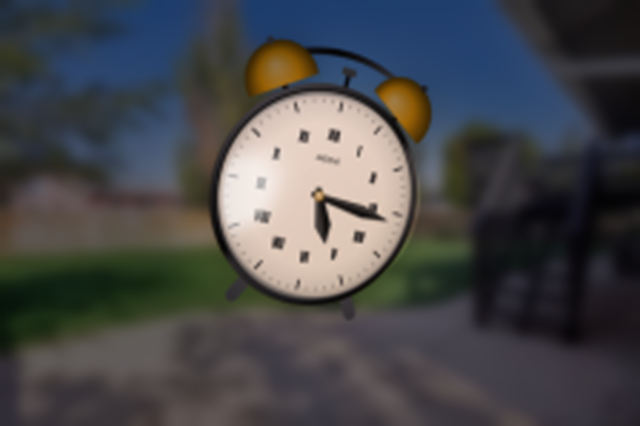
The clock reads 5.16
